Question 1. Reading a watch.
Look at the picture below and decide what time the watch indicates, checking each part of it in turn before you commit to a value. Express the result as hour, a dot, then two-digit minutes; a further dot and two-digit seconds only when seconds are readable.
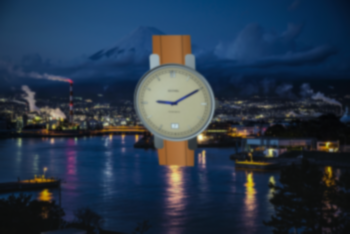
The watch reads 9.10
